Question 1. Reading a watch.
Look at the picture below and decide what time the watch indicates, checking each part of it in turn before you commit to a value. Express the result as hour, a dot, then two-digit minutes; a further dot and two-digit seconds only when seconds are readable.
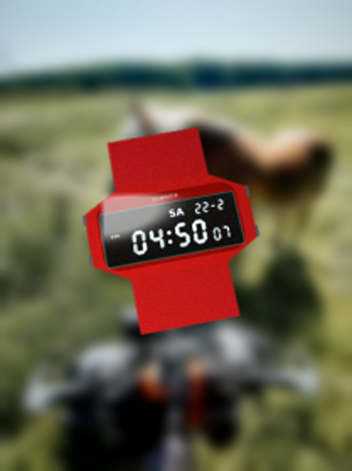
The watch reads 4.50.07
